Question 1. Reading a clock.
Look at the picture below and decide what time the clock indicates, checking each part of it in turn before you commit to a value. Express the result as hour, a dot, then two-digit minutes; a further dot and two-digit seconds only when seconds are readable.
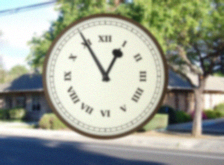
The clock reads 12.55
